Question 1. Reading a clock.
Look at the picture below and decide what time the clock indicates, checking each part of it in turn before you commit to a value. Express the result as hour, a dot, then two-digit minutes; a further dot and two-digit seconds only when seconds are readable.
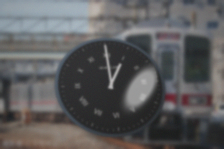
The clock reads 1.00
